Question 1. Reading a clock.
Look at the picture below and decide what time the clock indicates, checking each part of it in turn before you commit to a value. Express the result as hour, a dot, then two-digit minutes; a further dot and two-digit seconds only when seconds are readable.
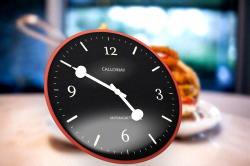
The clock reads 4.50
